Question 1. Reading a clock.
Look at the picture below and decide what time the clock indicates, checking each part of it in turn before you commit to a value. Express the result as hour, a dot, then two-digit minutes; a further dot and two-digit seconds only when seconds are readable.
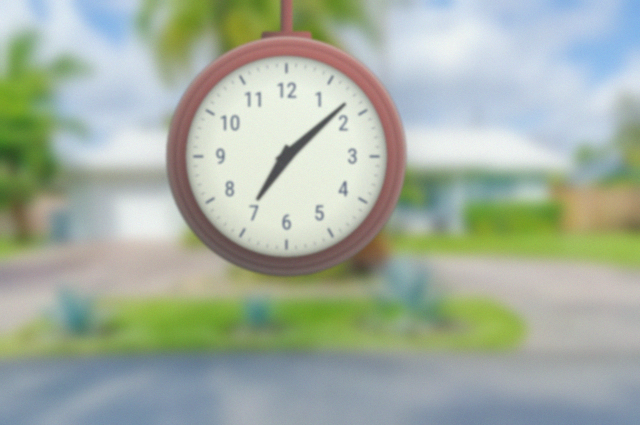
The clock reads 7.08
